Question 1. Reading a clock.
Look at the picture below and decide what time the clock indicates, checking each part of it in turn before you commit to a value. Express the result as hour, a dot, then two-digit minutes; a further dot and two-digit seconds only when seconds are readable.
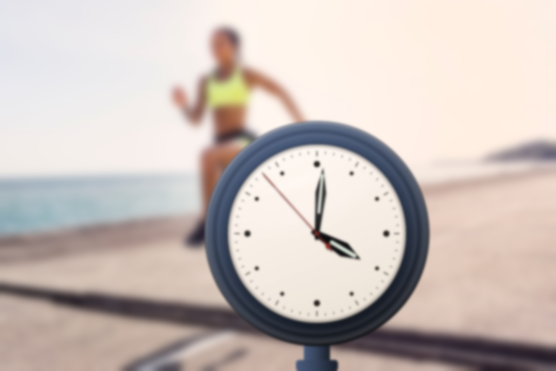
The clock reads 4.00.53
